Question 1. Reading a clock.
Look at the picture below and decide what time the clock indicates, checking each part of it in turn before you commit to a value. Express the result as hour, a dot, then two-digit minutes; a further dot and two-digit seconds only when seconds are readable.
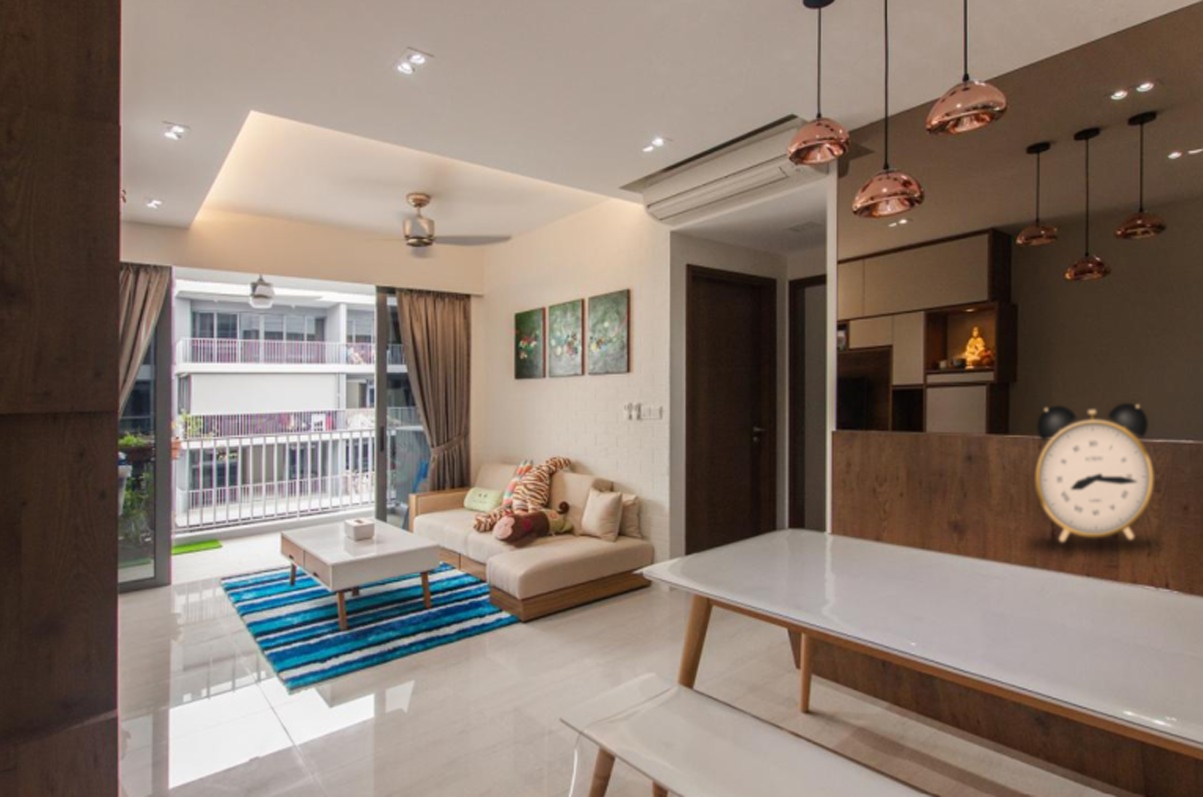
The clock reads 8.16
